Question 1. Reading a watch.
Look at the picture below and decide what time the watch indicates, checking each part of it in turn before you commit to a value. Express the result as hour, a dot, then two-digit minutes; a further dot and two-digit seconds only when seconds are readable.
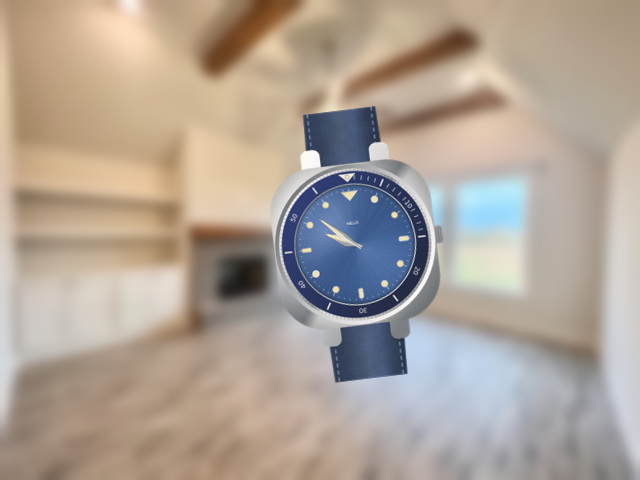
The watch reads 9.52
